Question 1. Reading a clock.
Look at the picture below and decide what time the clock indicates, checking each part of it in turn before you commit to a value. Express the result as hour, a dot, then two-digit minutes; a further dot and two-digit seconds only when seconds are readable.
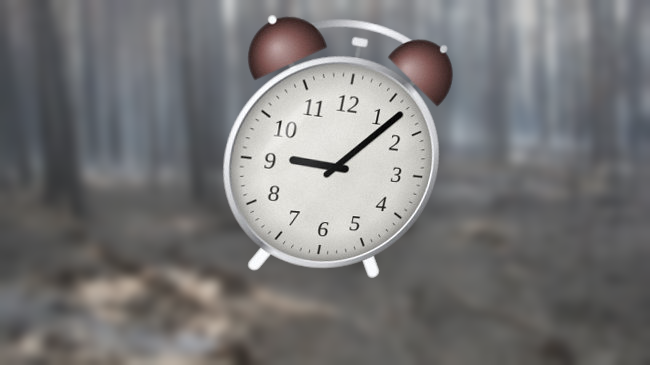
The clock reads 9.07
